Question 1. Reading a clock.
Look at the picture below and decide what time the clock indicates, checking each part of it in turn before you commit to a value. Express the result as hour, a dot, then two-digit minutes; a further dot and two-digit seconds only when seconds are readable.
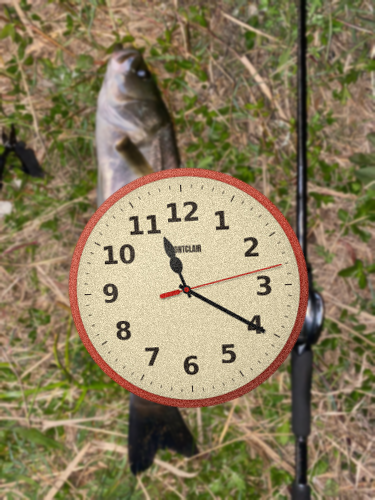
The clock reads 11.20.13
